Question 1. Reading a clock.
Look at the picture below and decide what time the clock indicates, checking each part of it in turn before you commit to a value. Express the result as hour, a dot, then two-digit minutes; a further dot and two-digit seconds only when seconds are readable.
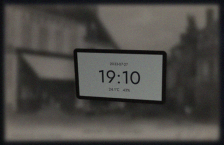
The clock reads 19.10
